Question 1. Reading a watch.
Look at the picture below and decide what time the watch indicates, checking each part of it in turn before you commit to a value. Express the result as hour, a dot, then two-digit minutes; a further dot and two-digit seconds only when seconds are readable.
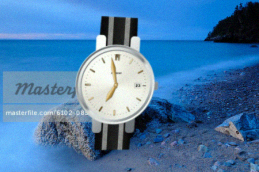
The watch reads 6.58
